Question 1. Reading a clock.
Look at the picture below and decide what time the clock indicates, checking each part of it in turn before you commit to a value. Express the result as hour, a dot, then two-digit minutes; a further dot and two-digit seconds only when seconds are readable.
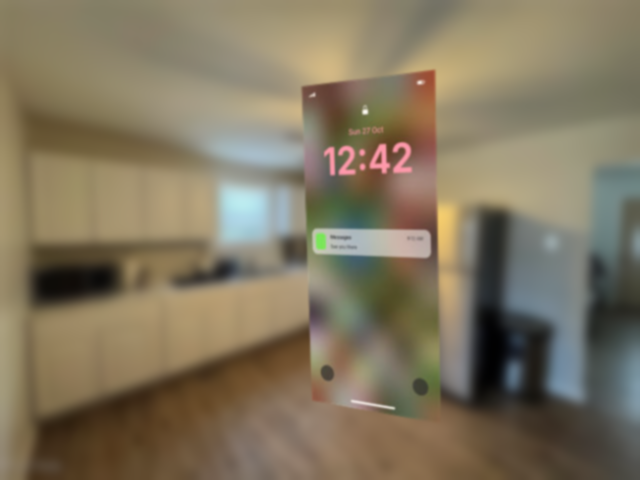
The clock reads 12.42
